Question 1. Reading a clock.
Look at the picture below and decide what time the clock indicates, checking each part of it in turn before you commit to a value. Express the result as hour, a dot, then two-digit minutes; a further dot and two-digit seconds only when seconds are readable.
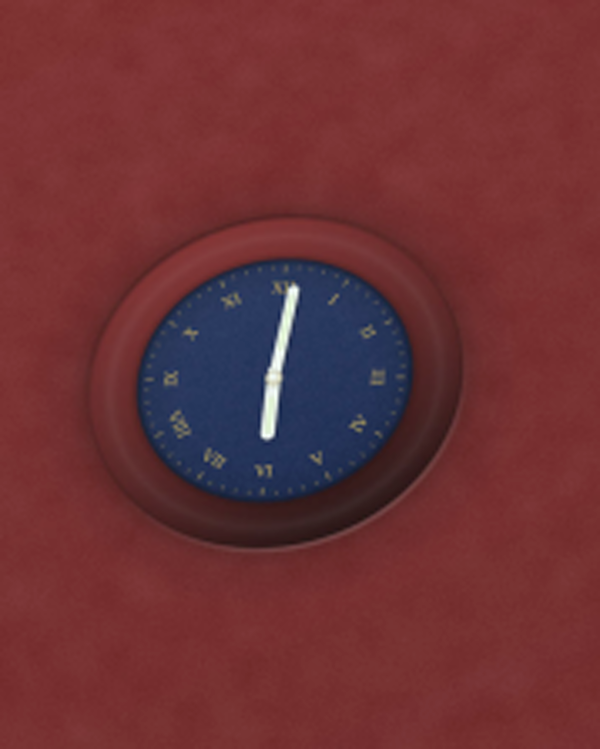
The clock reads 6.01
